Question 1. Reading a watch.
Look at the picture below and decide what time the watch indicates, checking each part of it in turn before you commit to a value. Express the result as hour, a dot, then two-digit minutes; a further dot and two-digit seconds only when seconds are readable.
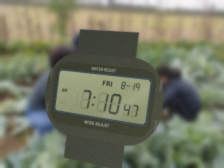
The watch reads 7.10.47
